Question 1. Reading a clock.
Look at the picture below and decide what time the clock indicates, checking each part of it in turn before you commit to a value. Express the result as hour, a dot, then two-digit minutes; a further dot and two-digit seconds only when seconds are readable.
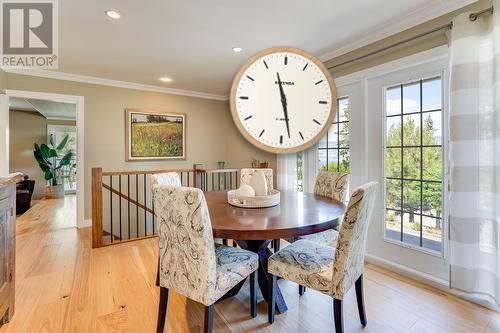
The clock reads 11.28
